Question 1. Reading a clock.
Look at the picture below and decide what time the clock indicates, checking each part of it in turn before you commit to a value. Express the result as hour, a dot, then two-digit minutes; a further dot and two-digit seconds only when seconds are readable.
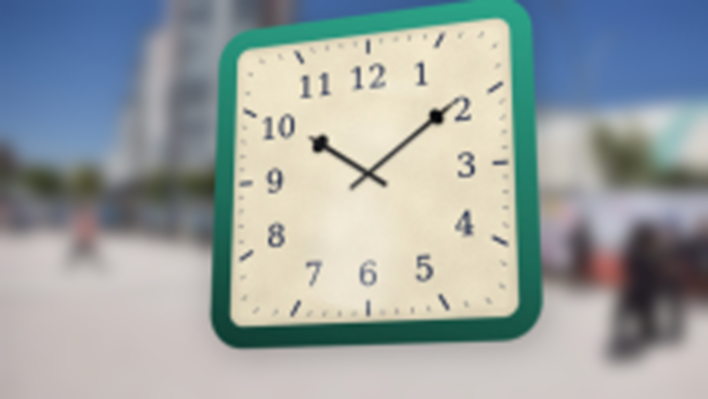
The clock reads 10.09
